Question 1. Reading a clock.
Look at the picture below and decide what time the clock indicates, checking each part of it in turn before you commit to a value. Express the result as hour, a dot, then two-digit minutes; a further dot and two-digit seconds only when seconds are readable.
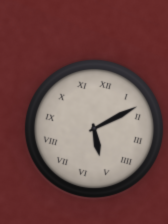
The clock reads 5.08
